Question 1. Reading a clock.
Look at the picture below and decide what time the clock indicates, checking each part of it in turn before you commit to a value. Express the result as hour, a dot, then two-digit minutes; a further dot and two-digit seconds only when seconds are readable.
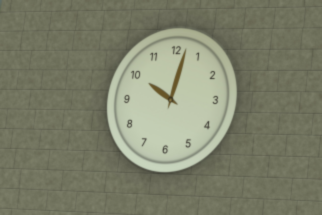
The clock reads 10.02
